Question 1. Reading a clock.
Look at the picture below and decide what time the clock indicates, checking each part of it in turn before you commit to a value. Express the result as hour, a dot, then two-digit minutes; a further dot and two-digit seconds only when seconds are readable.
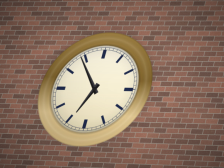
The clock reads 6.54
